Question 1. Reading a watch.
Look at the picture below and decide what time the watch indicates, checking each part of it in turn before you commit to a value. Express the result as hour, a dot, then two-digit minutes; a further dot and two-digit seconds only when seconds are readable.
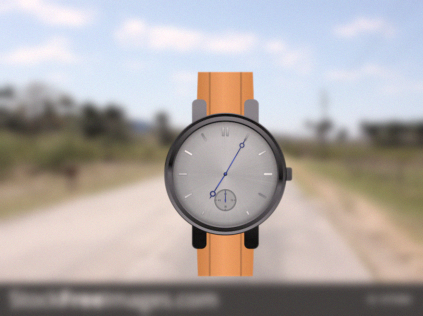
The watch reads 7.05
